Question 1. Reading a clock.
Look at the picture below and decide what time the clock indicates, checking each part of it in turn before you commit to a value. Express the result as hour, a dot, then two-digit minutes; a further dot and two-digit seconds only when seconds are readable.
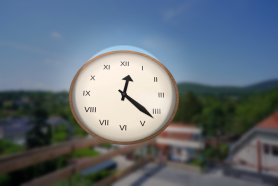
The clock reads 12.22
